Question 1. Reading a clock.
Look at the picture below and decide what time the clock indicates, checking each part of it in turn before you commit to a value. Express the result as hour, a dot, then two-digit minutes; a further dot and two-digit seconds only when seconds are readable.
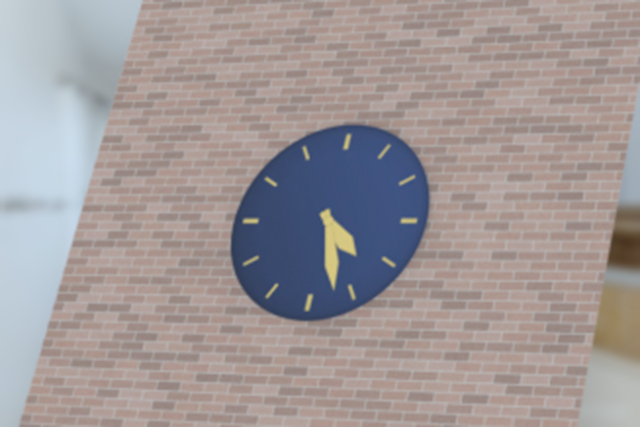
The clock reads 4.27
